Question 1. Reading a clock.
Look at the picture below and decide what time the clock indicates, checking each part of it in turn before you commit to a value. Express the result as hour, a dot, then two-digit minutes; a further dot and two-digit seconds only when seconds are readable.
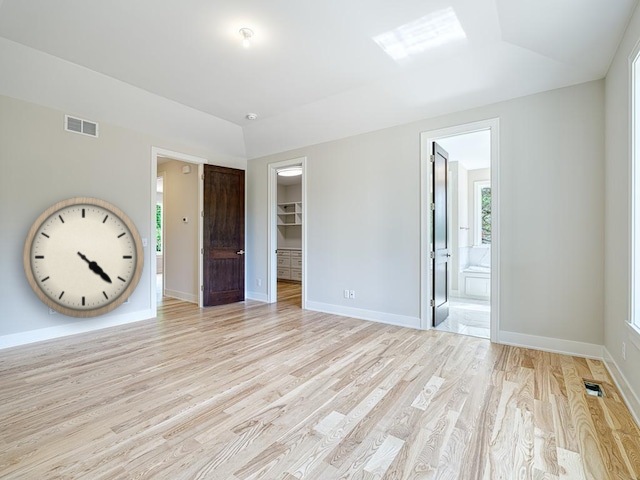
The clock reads 4.22
